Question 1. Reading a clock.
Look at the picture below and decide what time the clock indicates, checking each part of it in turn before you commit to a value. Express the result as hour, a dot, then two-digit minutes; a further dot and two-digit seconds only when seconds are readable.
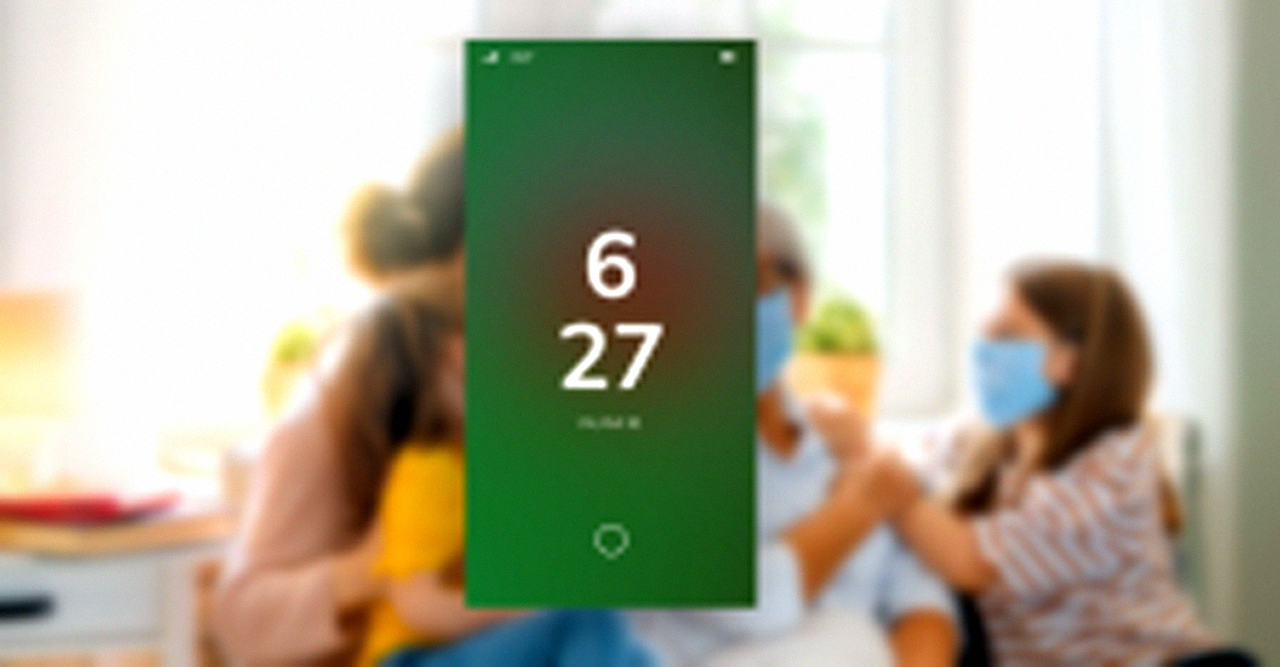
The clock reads 6.27
